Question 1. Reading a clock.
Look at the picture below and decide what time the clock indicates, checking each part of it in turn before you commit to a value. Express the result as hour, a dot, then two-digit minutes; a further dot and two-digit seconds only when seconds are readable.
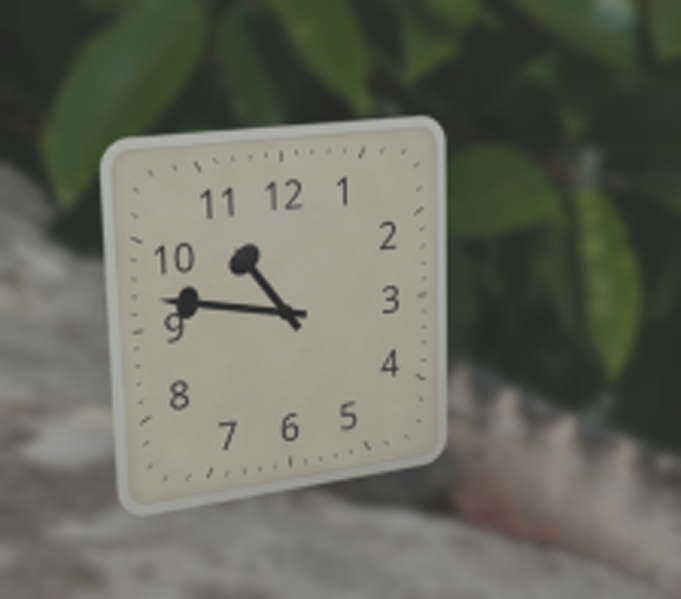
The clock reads 10.47
